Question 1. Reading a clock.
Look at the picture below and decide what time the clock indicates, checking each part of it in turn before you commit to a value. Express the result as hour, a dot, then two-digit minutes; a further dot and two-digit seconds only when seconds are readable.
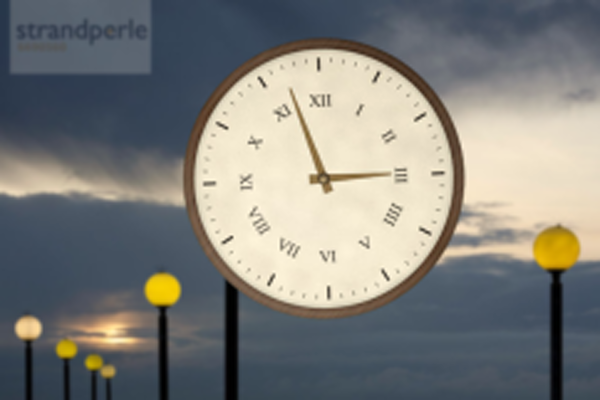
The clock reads 2.57
